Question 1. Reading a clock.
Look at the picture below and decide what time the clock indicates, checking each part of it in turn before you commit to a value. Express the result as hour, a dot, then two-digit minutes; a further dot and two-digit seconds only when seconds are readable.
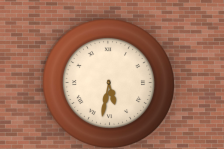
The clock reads 5.32
